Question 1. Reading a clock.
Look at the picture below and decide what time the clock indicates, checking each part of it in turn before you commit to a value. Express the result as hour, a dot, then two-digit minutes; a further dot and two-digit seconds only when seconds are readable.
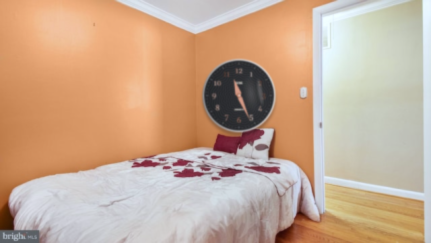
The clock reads 11.26
